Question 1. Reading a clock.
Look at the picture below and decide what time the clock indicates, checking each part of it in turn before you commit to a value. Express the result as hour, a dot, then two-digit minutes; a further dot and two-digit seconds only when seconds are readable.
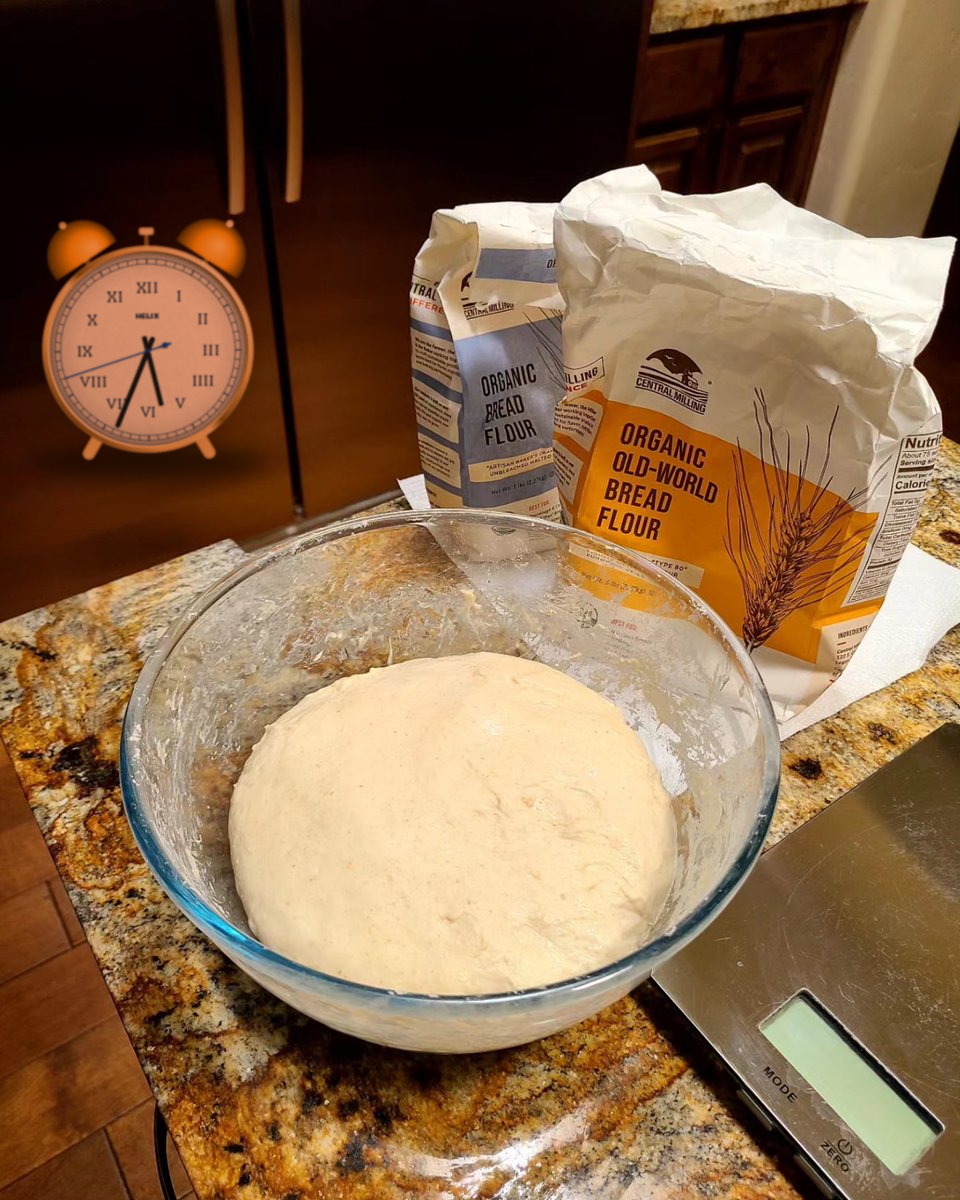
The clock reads 5.33.42
